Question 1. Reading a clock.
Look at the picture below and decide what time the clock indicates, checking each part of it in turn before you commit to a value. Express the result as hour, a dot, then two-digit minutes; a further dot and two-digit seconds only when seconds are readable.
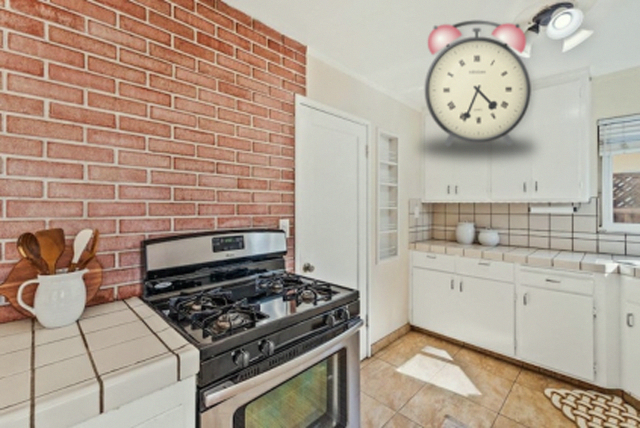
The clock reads 4.34
